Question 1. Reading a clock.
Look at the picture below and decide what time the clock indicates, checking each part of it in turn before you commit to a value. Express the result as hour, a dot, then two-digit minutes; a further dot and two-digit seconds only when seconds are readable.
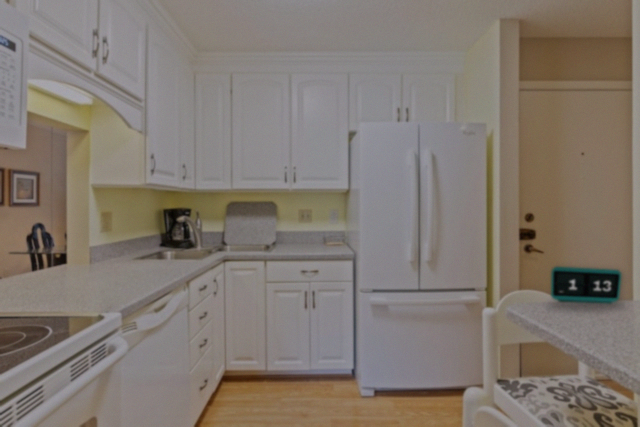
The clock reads 1.13
